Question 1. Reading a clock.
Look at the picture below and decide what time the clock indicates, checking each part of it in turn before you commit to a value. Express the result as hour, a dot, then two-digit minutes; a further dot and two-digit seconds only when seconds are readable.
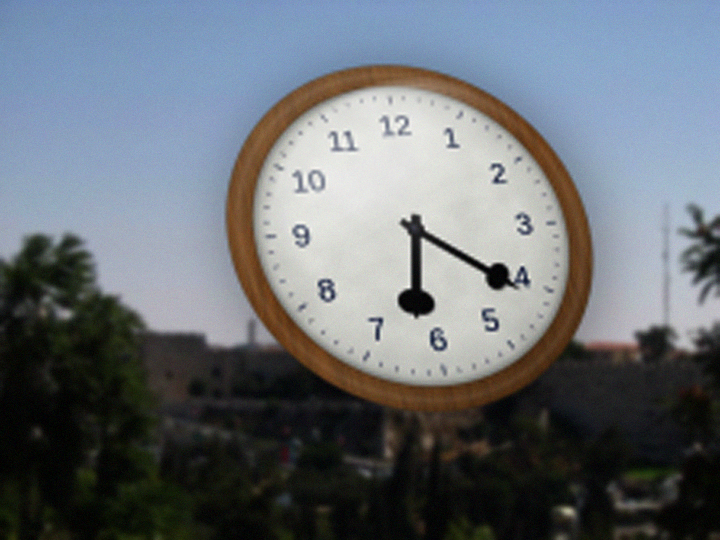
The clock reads 6.21
